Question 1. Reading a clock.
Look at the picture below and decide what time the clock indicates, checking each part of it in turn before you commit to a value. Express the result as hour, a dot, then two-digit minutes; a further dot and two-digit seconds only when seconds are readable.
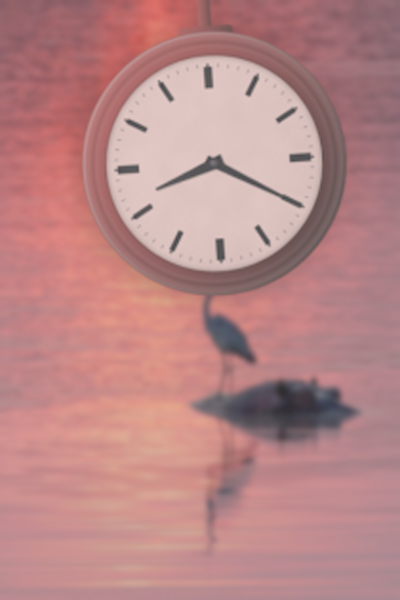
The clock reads 8.20
